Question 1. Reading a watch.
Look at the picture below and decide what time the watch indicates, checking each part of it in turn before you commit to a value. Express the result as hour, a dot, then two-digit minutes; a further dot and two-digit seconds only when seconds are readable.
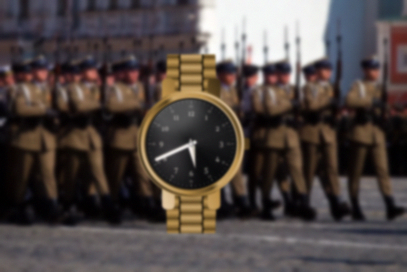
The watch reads 5.41
